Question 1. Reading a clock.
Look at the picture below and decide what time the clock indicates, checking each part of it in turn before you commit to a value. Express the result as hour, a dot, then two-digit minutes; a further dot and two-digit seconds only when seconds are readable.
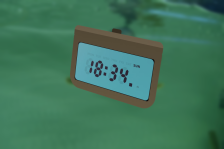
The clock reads 18.34
